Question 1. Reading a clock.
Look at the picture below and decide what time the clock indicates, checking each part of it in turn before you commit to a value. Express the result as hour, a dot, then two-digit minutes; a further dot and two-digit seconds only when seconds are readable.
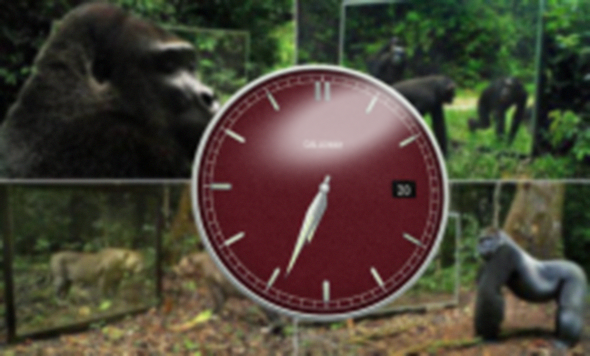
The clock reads 6.34
